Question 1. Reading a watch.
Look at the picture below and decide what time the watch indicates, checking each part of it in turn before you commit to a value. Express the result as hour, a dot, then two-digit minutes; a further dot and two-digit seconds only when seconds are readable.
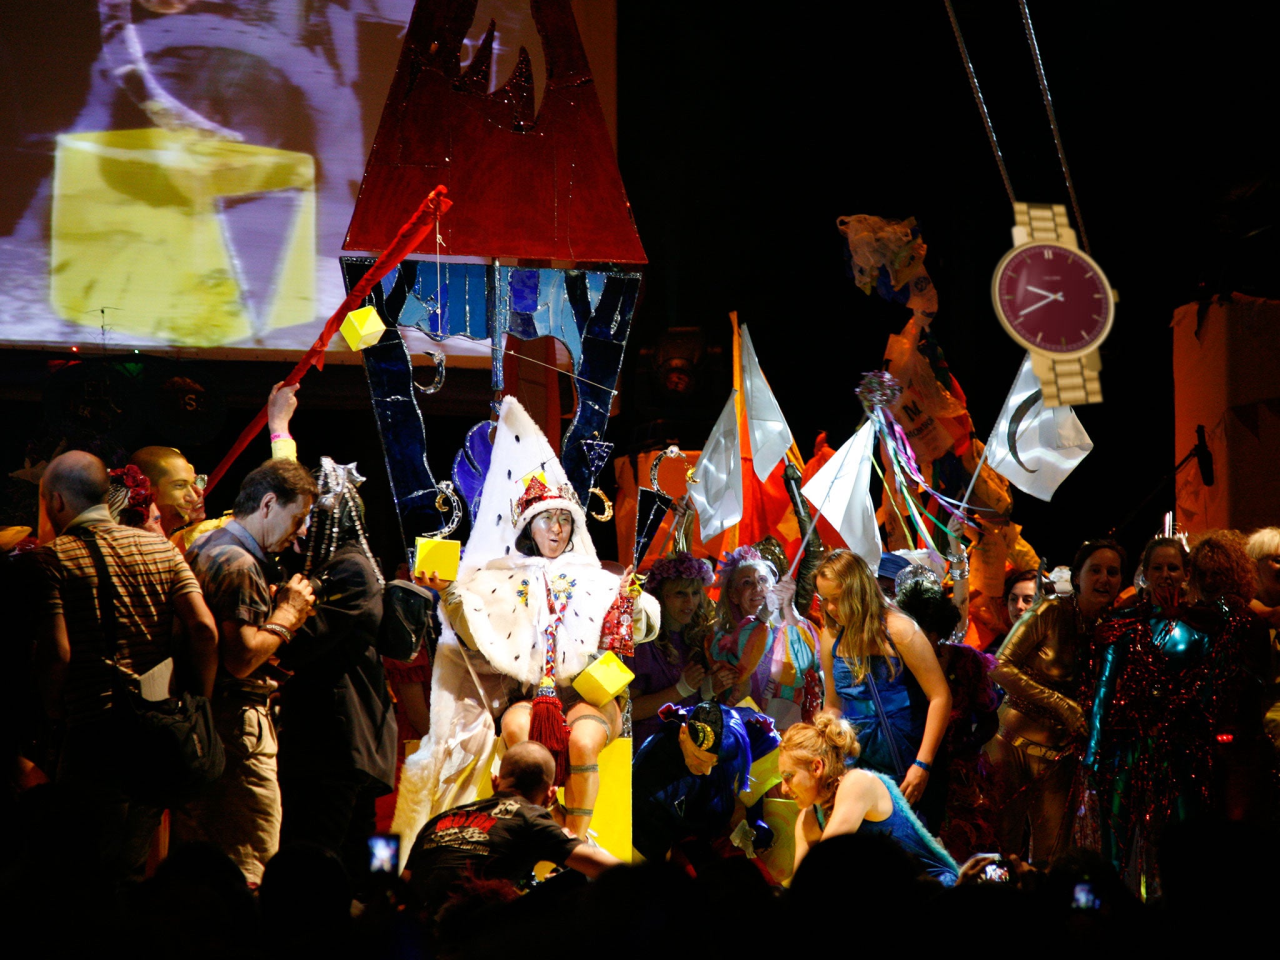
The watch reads 9.41
